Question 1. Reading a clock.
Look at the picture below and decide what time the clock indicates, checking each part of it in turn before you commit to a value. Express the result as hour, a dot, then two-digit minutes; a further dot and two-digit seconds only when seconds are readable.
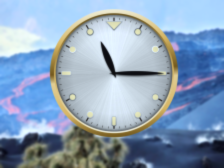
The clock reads 11.15
